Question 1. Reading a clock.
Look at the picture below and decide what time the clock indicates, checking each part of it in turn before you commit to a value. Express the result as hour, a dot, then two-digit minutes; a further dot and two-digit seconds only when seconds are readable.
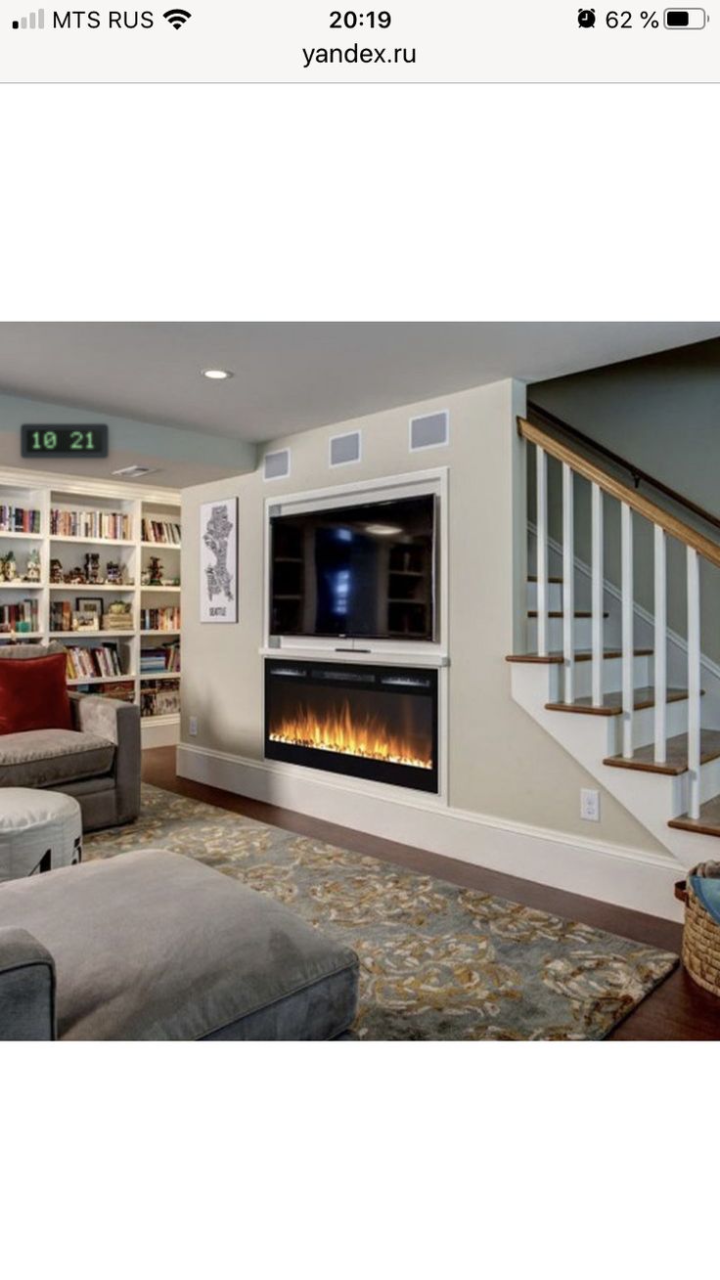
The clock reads 10.21
